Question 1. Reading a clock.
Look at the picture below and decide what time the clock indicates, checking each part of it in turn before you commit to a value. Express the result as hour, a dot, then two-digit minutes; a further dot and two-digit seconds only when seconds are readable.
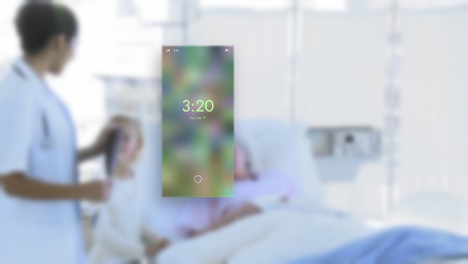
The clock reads 3.20
